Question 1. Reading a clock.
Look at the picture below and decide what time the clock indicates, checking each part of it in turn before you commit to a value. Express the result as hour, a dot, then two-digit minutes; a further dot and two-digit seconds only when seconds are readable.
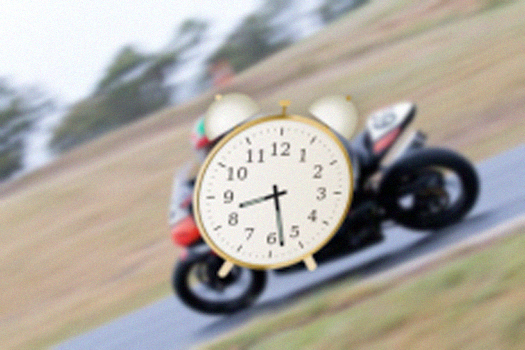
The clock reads 8.28
